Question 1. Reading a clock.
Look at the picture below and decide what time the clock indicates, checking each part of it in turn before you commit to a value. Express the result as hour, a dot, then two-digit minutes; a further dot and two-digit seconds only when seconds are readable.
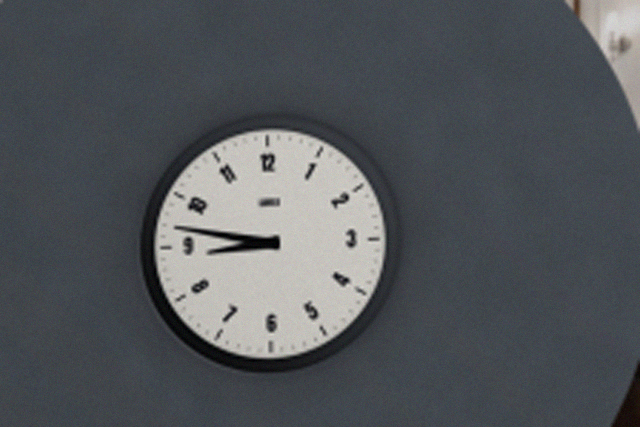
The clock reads 8.47
